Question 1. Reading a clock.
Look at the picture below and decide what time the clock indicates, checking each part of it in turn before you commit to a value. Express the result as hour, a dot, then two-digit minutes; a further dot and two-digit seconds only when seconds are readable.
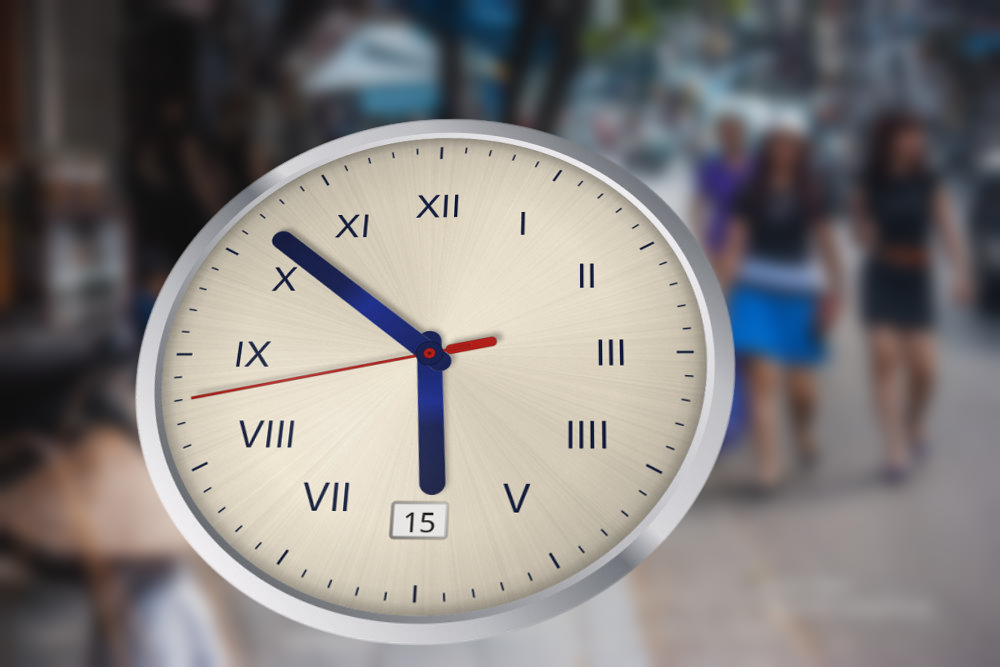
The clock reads 5.51.43
